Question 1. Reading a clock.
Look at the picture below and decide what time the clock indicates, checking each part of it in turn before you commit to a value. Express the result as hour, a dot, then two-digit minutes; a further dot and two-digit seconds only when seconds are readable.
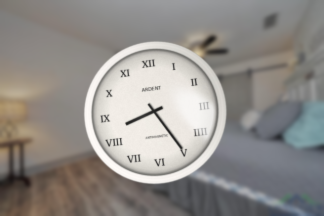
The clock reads 8.25
